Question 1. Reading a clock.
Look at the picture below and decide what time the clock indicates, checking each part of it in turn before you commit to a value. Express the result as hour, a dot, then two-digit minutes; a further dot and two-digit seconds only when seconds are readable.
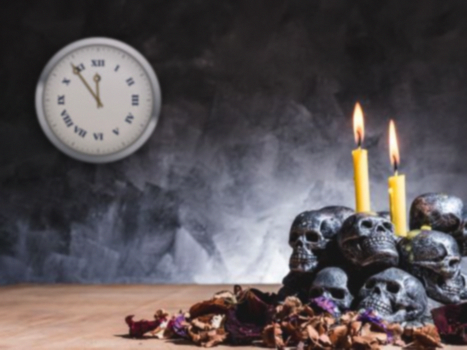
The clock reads 11.54
